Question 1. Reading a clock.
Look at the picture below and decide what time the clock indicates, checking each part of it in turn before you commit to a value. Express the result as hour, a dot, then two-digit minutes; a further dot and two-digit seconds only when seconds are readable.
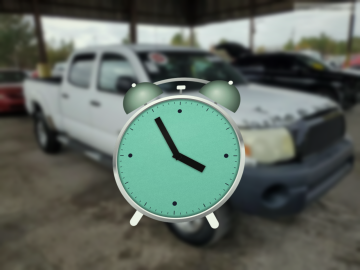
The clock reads 3.55
